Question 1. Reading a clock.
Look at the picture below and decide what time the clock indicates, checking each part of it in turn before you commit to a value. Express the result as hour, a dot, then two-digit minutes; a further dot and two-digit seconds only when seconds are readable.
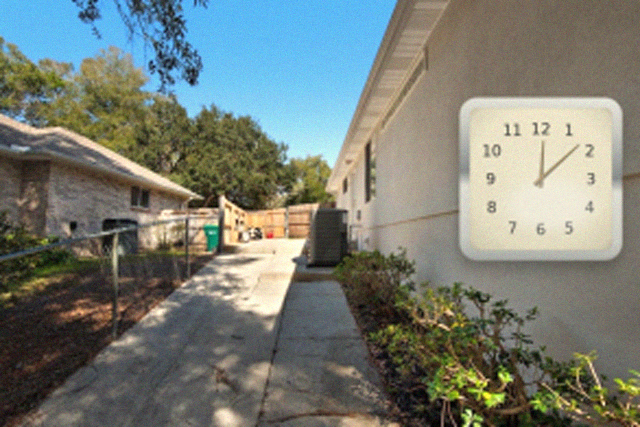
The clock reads 12.08
